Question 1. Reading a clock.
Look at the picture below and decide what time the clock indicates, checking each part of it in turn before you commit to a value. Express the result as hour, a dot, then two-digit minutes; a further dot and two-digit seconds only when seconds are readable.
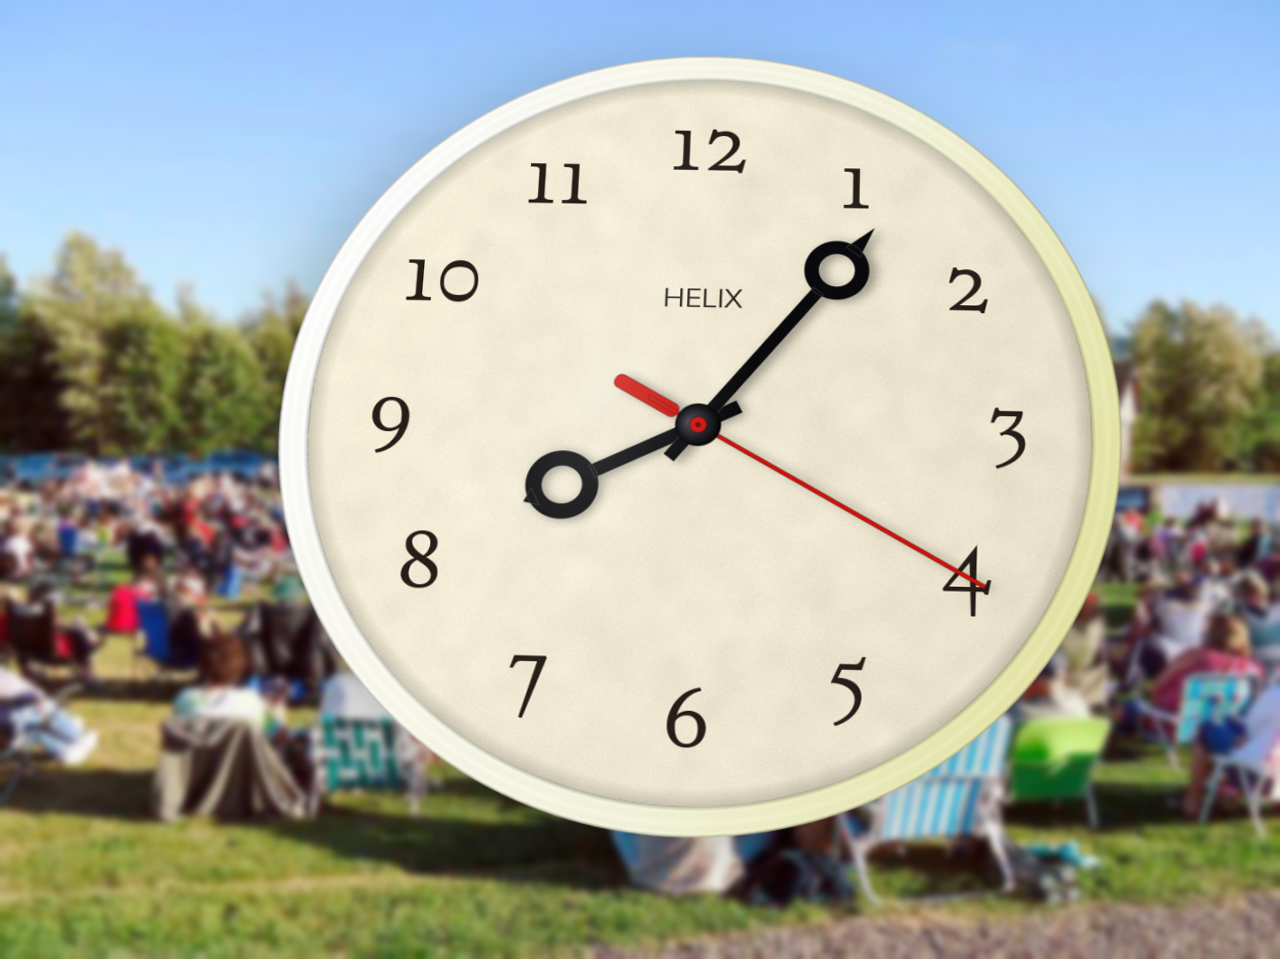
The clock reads 8.06.20
